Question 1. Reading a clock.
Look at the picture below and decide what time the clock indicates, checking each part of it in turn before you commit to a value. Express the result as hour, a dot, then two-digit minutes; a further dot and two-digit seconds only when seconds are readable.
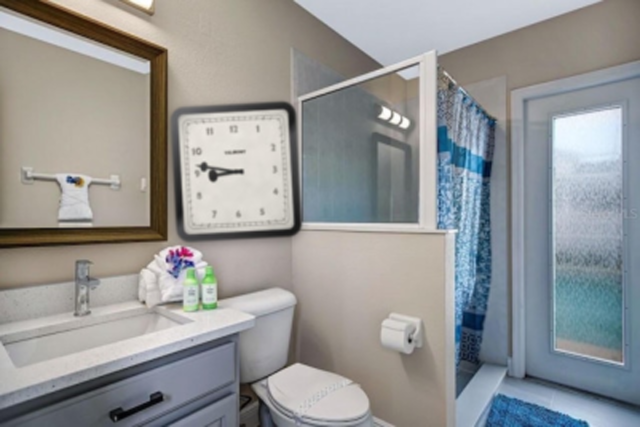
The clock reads 8.47
